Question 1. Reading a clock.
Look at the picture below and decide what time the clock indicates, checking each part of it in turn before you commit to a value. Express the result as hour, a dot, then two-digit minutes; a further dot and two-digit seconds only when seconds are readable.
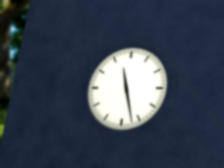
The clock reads 11.27
